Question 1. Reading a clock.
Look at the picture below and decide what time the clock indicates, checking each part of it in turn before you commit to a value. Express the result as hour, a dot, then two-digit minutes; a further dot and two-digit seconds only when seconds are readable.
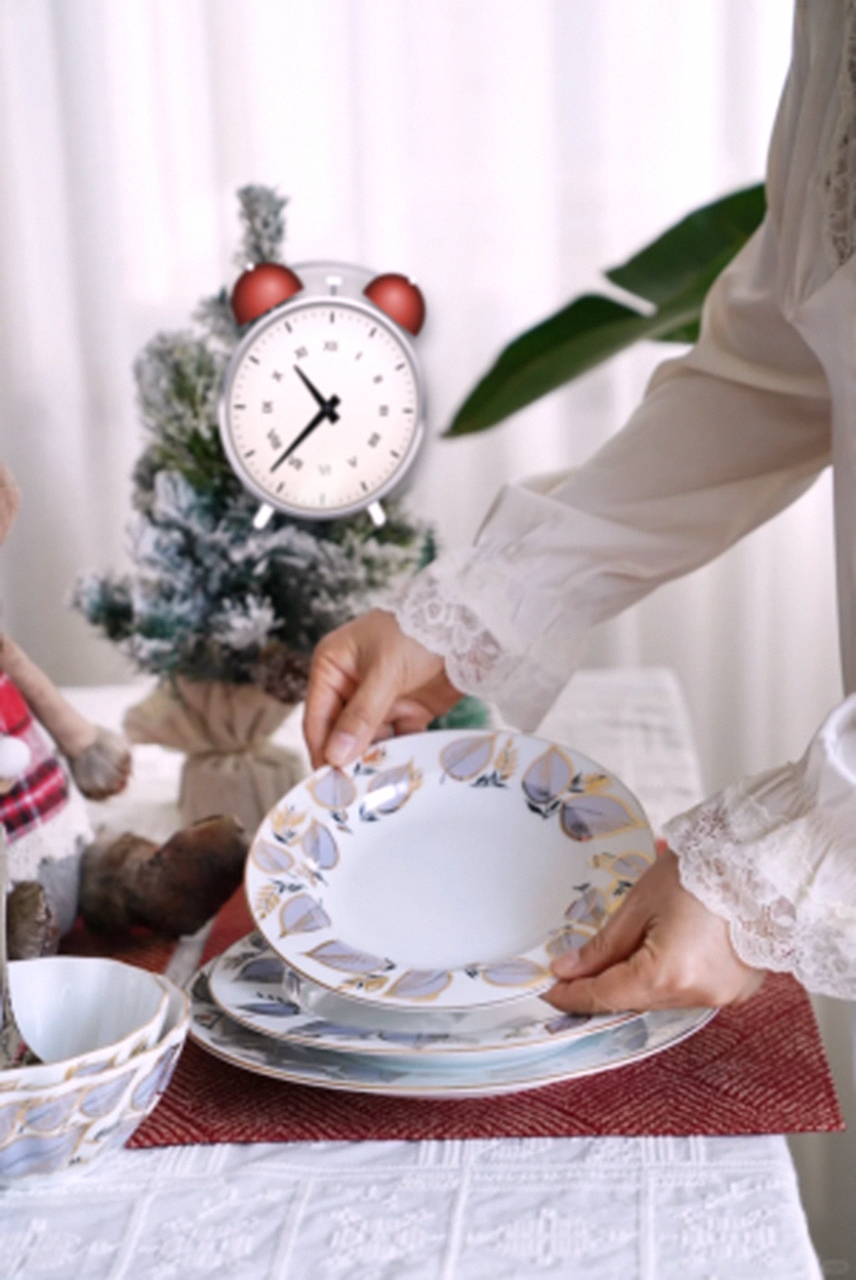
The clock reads 10.37
